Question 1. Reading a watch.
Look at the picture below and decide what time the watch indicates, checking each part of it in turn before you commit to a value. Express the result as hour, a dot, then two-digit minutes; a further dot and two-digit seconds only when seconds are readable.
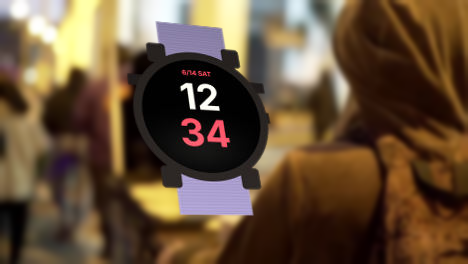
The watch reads 12.34
